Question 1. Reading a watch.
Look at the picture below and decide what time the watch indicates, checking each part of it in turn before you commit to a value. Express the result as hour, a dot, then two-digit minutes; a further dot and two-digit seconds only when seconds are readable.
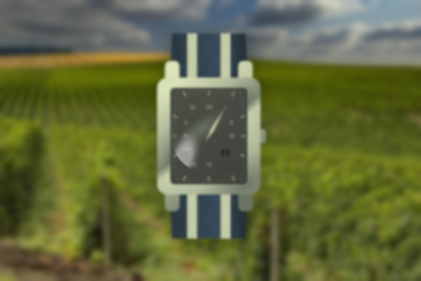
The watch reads 1.05
